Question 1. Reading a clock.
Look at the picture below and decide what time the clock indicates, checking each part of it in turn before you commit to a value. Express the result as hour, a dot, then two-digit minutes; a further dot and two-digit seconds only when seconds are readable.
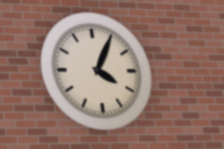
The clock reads 4.05
